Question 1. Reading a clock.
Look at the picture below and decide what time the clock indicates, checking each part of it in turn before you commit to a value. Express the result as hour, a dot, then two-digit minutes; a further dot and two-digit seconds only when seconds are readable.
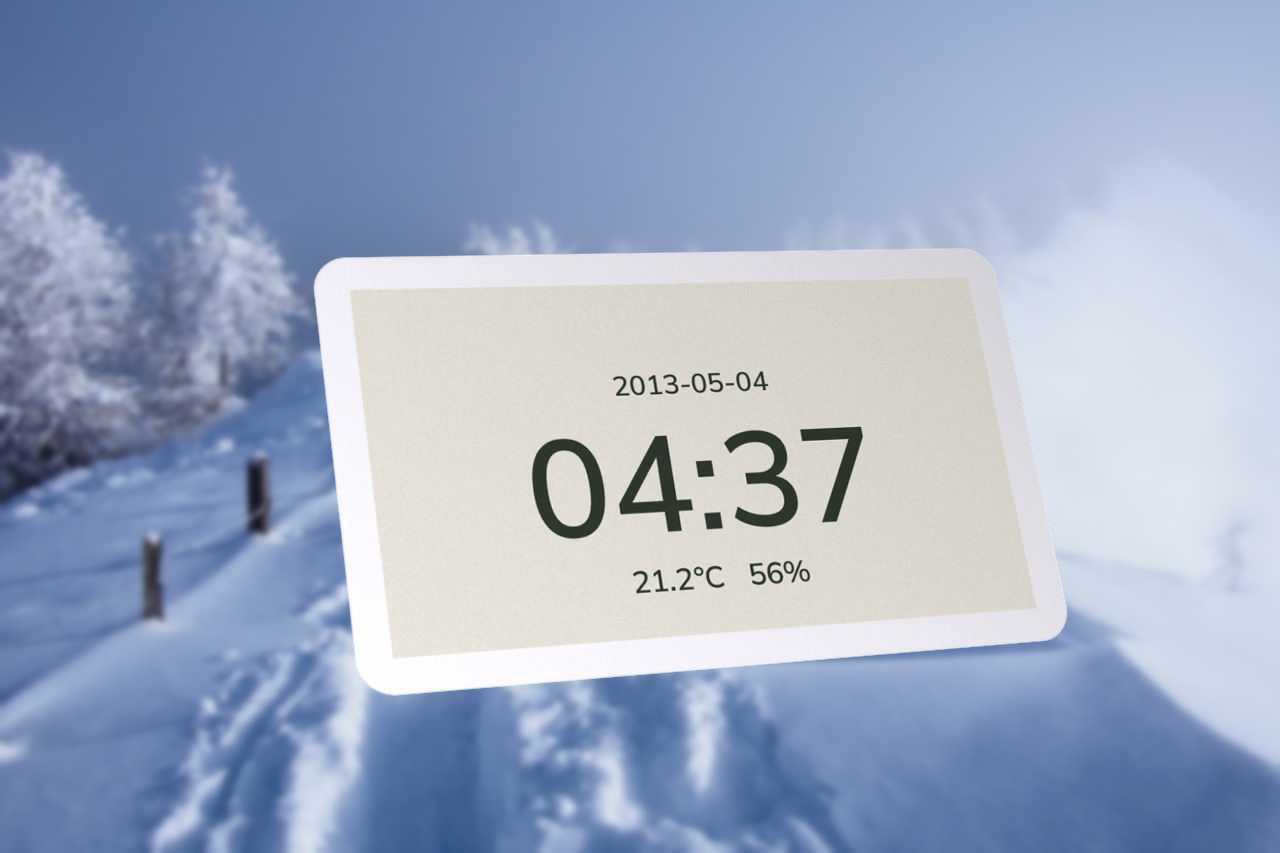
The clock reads 4.37
